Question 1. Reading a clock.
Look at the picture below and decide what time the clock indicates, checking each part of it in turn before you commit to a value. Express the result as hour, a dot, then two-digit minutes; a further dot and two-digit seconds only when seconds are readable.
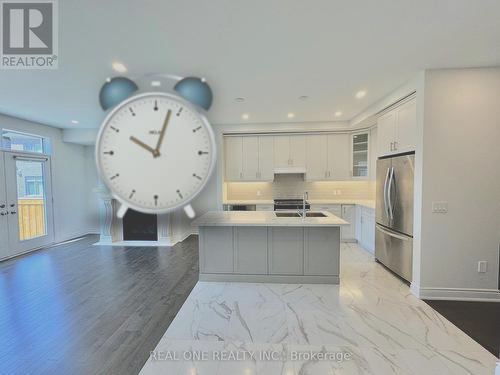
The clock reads 10.03
